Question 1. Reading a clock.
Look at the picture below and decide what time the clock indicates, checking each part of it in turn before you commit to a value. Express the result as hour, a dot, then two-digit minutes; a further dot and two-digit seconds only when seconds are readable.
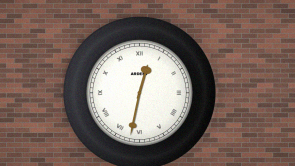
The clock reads 12.32
